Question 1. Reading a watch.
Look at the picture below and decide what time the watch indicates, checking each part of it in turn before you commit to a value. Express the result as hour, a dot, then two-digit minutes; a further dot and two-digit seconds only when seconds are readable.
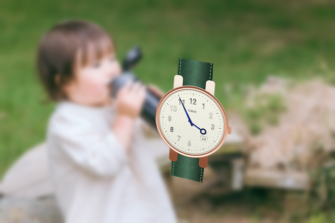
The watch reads 3.55
